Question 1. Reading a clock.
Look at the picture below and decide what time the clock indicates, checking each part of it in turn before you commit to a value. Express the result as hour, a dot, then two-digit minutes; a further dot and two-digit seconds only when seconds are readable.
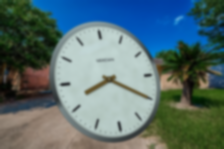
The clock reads 8.20
